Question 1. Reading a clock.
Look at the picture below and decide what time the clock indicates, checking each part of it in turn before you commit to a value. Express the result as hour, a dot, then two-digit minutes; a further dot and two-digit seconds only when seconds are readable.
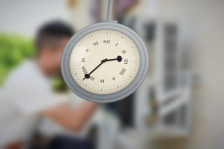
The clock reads 2.37
